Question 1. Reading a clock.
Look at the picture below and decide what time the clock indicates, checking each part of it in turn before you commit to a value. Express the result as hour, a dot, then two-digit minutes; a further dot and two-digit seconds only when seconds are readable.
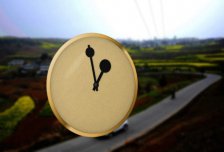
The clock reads 12.58
